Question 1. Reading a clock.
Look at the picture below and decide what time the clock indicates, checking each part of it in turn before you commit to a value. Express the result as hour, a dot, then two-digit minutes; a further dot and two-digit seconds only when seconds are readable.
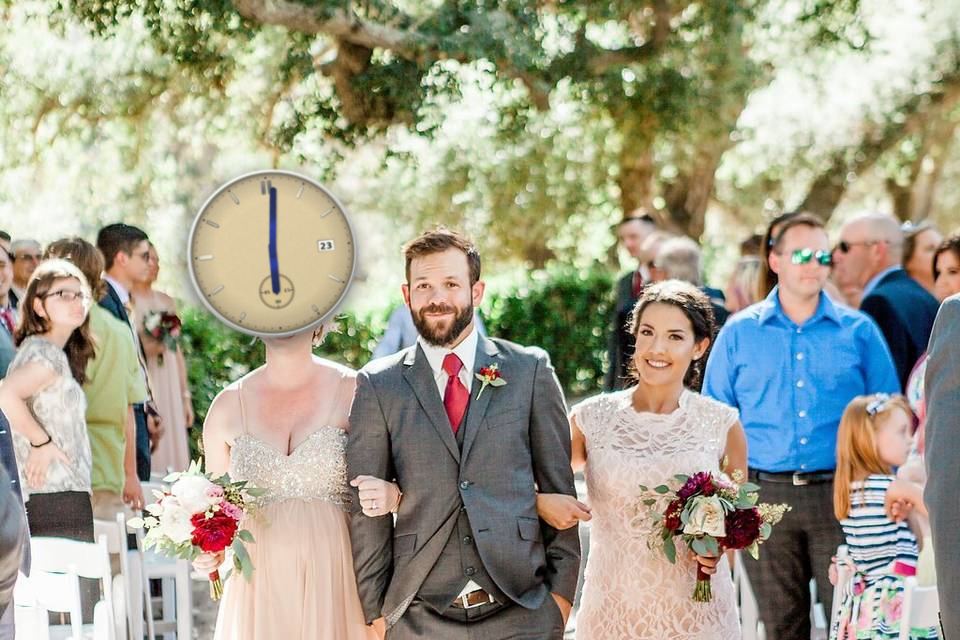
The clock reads 6.01
